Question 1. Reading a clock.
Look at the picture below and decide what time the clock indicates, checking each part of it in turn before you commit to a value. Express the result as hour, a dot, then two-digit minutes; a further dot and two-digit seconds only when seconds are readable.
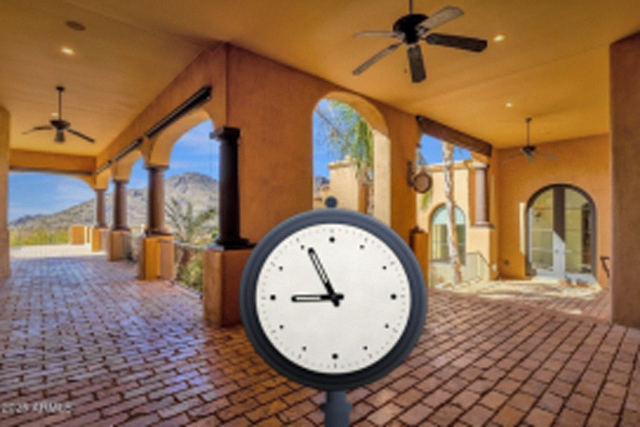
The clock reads 8.56
